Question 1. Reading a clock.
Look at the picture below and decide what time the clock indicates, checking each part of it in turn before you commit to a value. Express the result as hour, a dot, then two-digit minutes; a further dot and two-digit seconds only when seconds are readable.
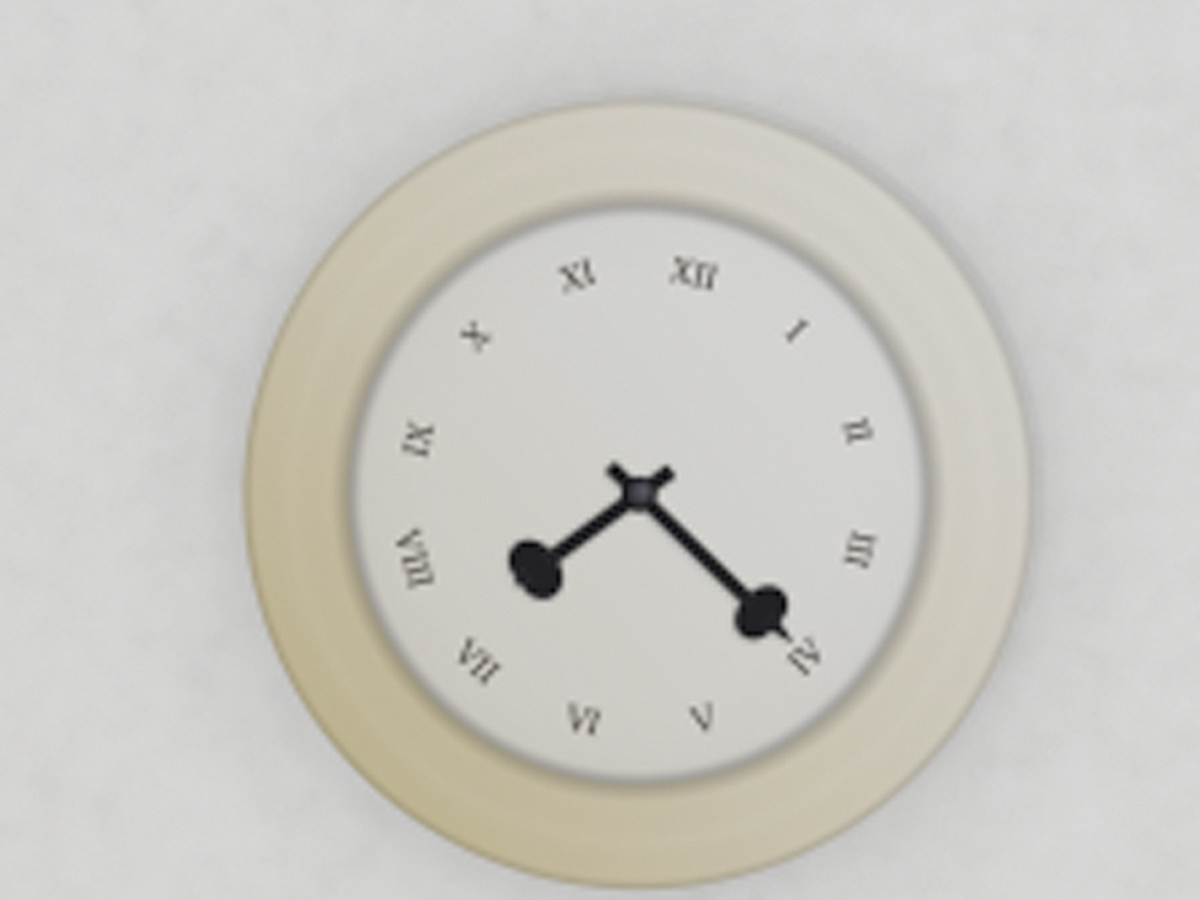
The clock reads 7.20
